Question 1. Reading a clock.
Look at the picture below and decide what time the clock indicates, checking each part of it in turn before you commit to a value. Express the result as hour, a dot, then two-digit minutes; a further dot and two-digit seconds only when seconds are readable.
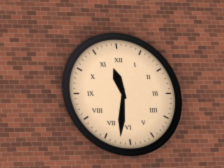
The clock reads 11.32
